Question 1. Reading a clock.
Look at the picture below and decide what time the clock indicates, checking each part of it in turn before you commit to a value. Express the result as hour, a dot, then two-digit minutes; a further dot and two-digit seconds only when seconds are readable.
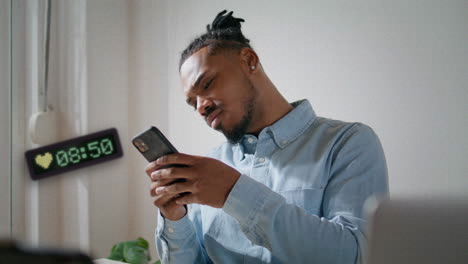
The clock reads 8.50
